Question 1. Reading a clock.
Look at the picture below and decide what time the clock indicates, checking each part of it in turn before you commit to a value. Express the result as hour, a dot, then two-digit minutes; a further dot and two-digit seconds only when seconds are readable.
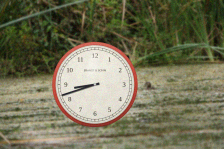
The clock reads 8.42
